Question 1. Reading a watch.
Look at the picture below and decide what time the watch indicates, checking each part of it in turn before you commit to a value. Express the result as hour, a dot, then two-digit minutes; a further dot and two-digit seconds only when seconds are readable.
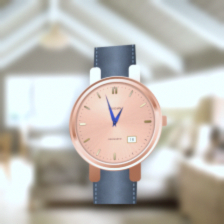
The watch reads 12.57
